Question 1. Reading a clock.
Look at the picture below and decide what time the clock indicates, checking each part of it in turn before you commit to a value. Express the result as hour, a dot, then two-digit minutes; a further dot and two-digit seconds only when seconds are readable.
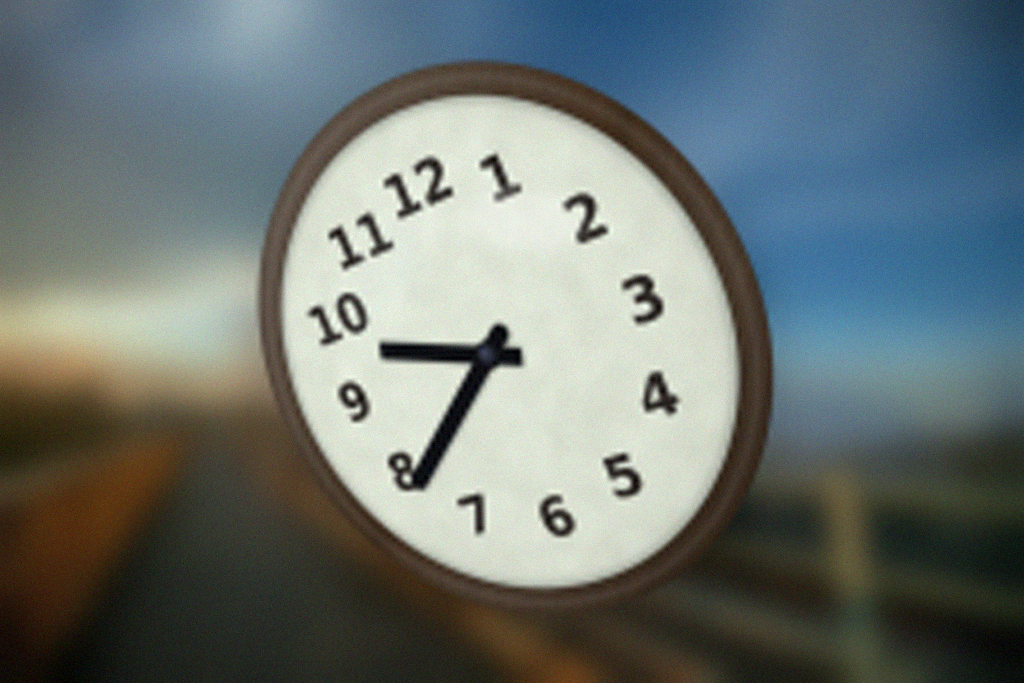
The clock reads 9.39
